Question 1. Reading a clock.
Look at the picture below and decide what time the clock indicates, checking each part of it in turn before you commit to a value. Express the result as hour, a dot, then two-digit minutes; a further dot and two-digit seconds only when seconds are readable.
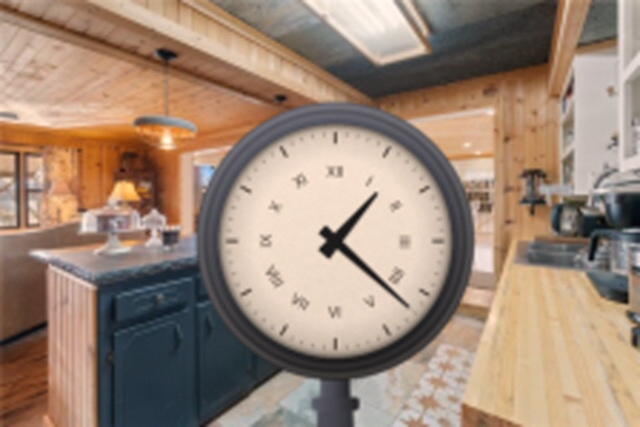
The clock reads 1.22
